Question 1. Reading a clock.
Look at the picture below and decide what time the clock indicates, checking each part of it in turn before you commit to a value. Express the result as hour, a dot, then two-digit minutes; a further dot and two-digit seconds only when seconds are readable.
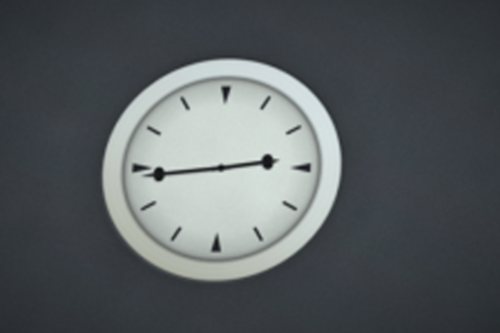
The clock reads 2.44
